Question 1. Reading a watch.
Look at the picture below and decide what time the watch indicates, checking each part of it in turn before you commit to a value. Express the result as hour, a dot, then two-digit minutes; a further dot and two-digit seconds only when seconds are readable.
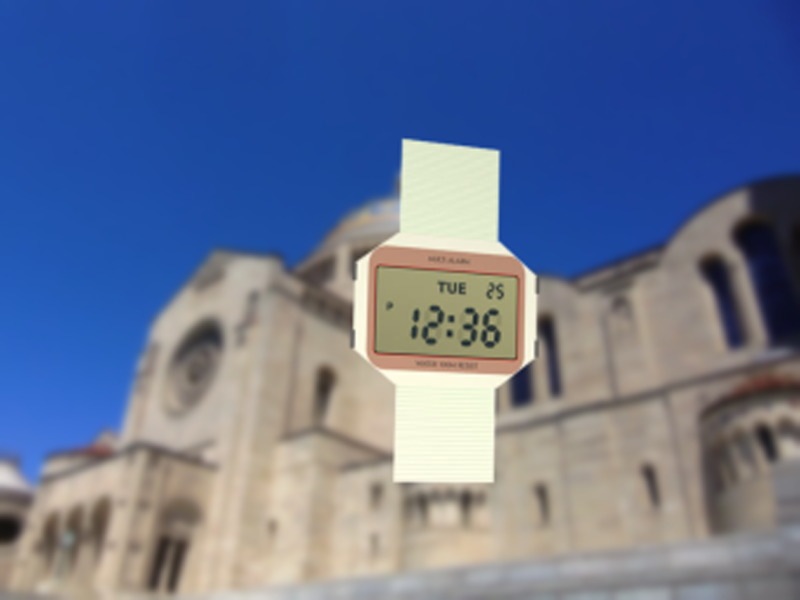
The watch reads 12.36
